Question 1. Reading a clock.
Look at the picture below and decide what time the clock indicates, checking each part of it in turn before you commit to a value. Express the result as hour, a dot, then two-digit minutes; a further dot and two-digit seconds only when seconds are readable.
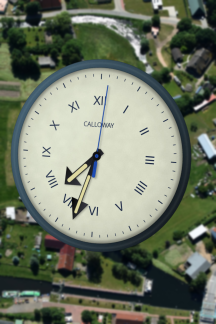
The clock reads 7.33.01
